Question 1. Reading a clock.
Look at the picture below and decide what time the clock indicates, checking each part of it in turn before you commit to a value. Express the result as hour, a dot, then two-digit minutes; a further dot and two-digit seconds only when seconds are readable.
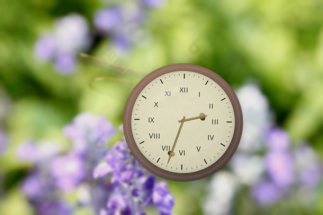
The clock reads 2.33
